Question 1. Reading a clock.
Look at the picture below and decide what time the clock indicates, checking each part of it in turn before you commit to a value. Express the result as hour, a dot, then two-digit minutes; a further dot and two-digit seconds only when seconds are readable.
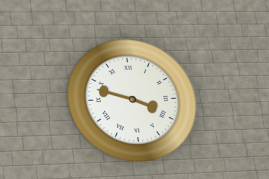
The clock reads 3.48
